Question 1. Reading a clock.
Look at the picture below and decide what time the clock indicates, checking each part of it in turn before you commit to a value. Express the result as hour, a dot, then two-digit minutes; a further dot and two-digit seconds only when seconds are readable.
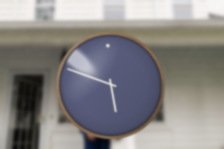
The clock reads 5.49
